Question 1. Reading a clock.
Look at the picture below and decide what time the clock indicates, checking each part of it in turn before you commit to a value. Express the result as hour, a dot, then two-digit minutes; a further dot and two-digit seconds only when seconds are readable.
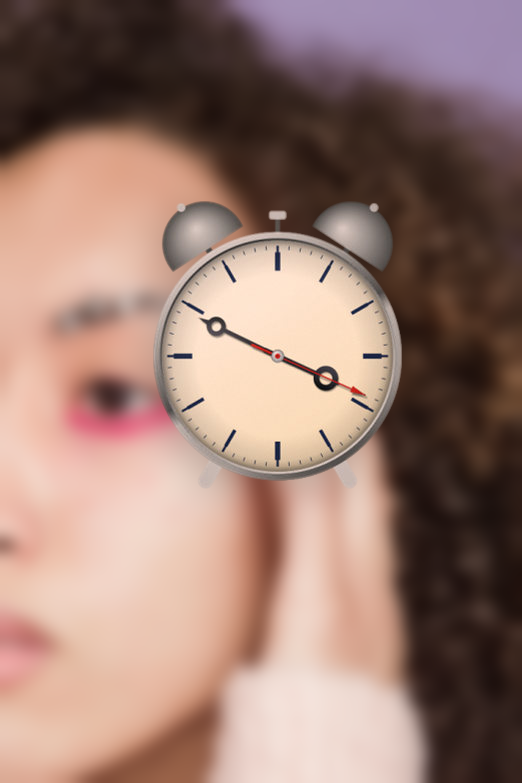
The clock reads 3.49.19
